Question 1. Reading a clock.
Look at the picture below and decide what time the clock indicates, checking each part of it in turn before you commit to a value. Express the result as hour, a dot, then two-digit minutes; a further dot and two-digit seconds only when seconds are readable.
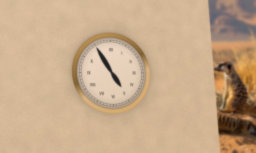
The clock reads 4.55
